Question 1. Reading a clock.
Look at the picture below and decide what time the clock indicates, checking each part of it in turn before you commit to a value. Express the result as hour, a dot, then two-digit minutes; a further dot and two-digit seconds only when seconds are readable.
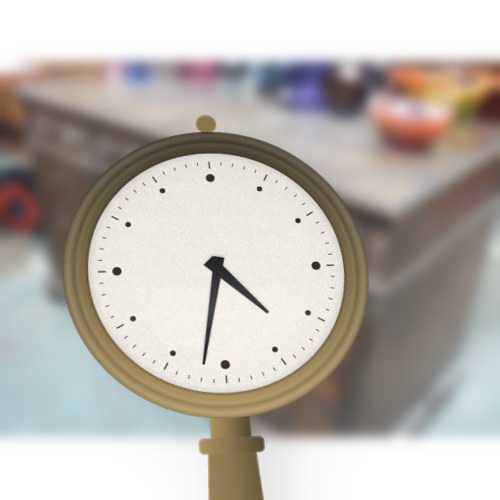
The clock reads 4.32
